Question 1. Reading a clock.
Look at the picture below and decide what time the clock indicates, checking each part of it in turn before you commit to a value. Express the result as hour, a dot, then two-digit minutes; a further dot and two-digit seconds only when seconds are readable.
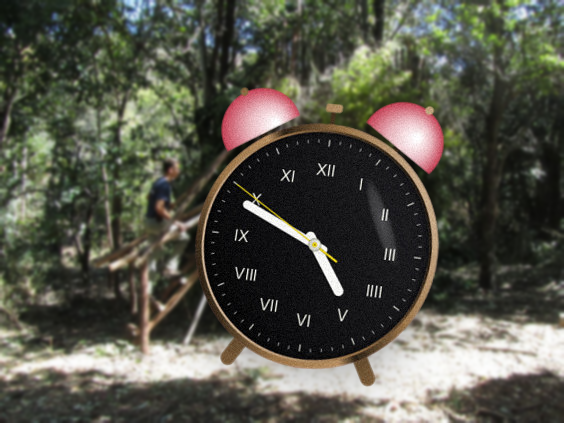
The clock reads 4.48.50
